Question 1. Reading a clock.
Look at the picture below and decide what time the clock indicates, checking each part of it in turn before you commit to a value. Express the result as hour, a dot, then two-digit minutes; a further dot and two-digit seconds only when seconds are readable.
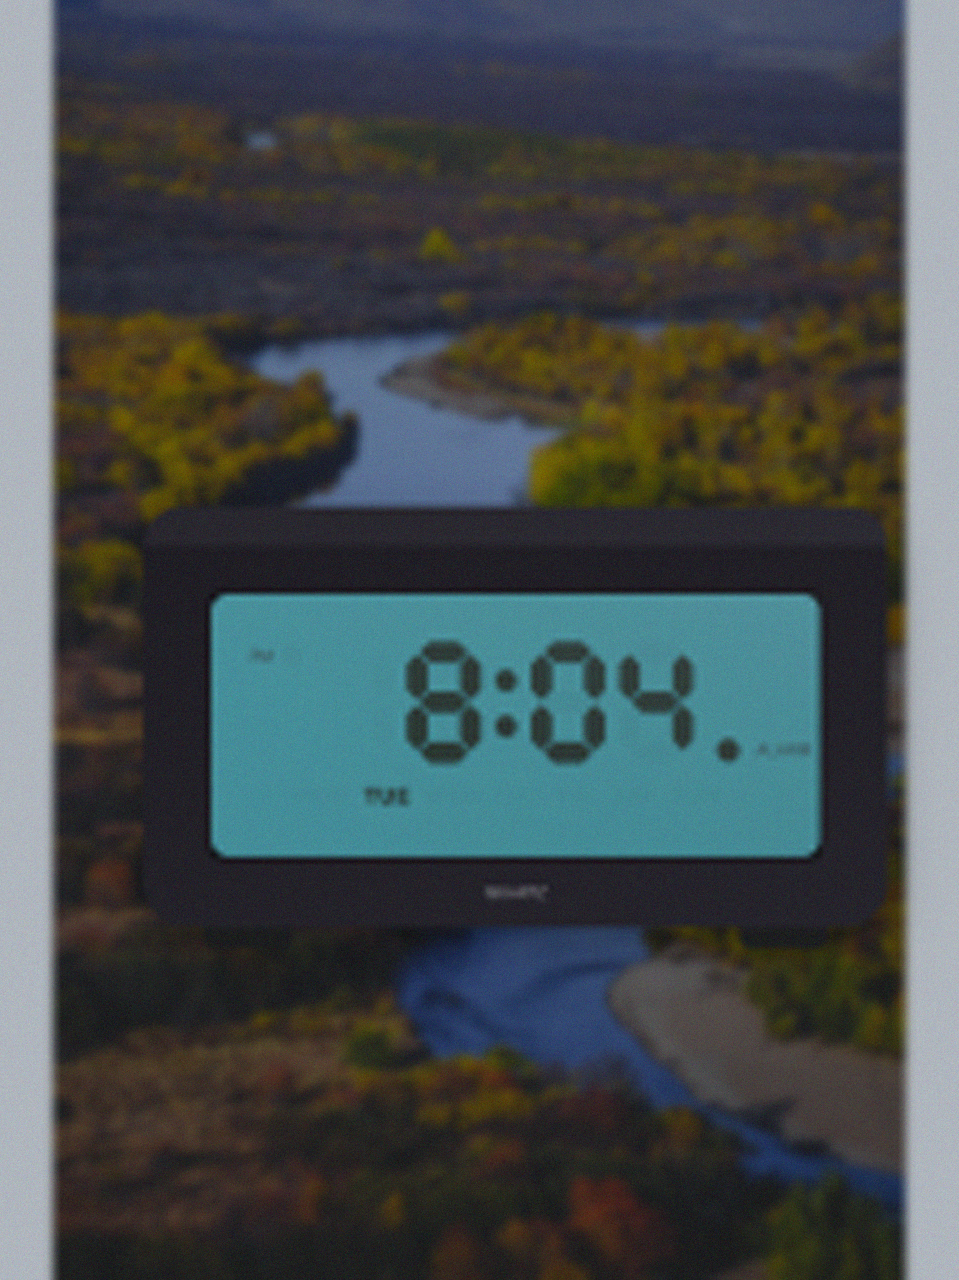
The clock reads 8.04
